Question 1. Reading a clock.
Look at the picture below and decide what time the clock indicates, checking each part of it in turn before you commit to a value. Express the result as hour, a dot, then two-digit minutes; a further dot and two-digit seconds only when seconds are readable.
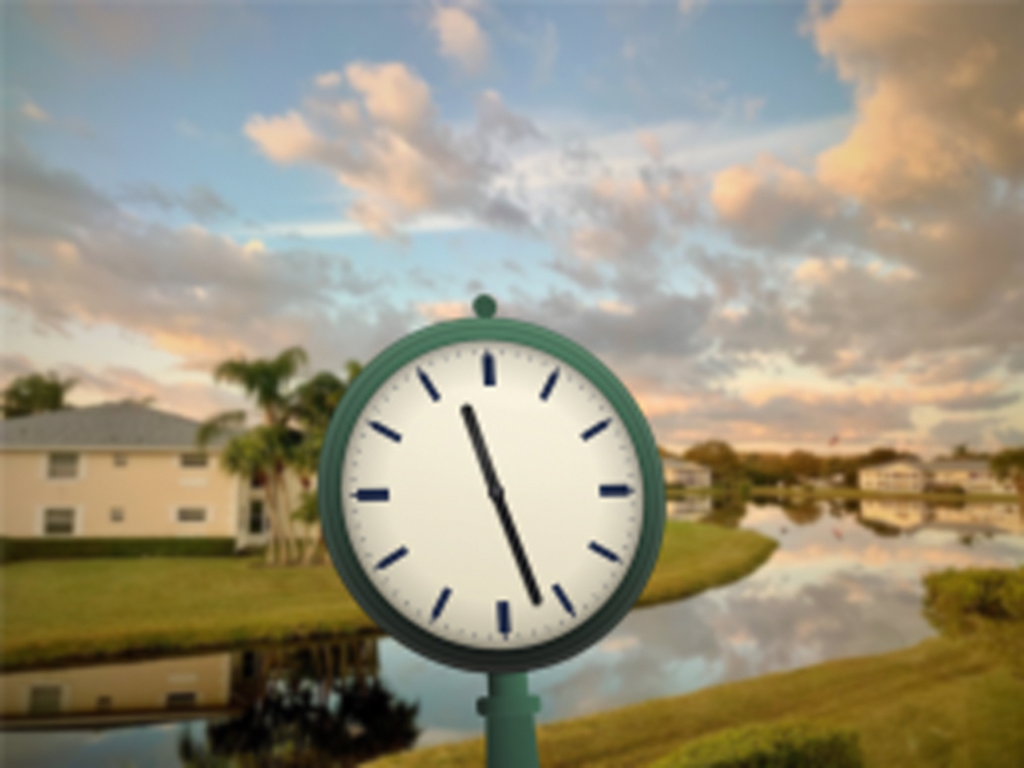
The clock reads 11.27
